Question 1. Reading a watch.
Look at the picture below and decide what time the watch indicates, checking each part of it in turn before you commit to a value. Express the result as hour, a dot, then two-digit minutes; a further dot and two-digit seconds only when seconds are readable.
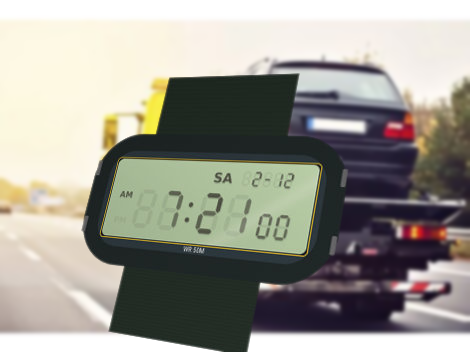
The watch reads 7.21.00
